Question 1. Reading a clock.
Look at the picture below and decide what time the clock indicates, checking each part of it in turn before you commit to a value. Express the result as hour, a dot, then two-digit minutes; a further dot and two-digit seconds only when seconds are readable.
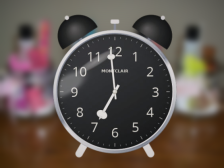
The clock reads 6.59
